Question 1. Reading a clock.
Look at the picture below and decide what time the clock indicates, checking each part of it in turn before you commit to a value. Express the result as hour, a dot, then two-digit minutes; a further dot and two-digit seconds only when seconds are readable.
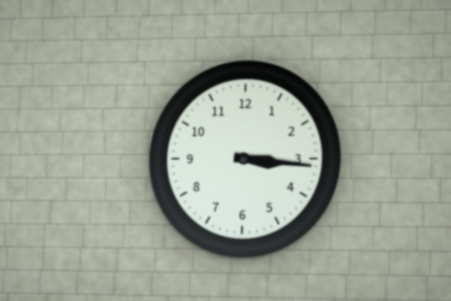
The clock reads 3.16
